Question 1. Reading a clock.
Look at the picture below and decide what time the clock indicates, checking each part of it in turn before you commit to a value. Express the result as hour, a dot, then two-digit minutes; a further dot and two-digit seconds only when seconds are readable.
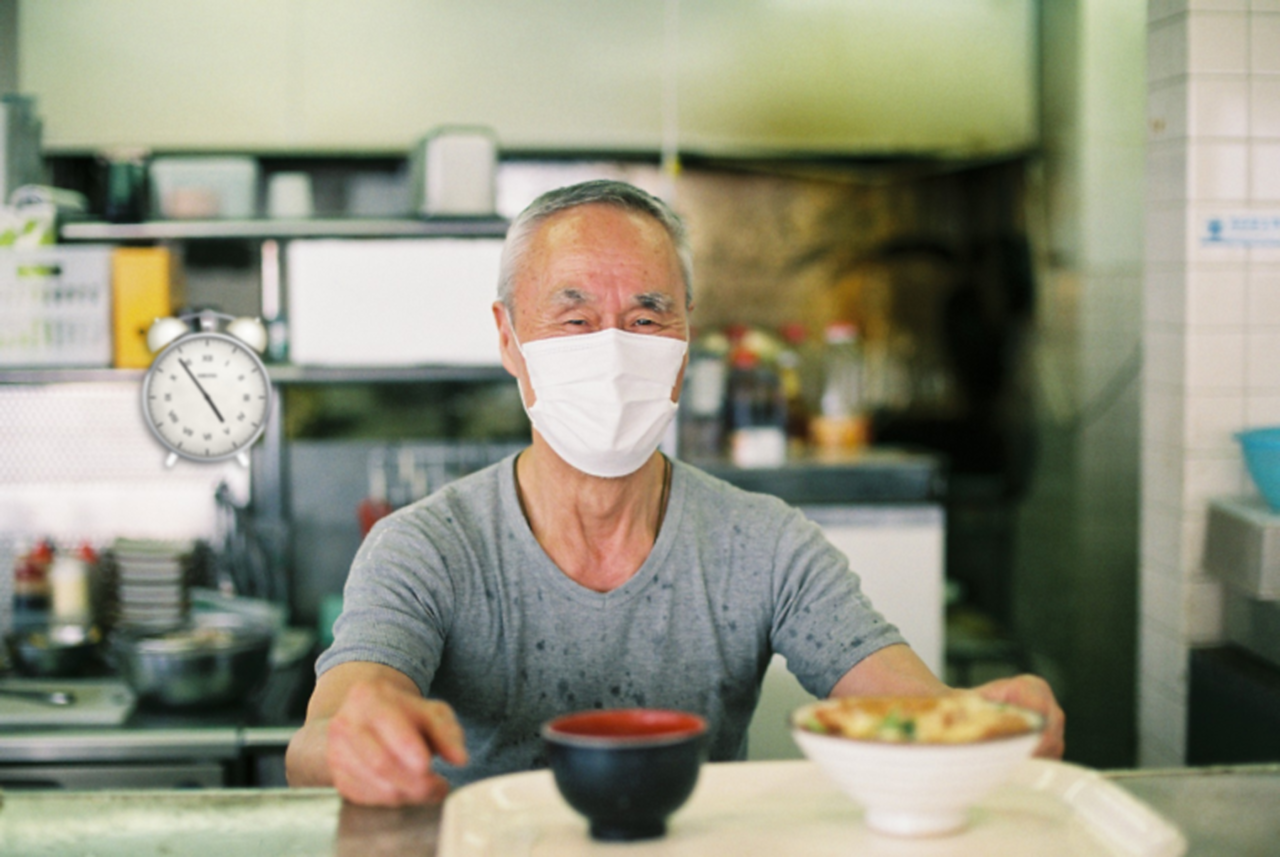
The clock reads 4.54
